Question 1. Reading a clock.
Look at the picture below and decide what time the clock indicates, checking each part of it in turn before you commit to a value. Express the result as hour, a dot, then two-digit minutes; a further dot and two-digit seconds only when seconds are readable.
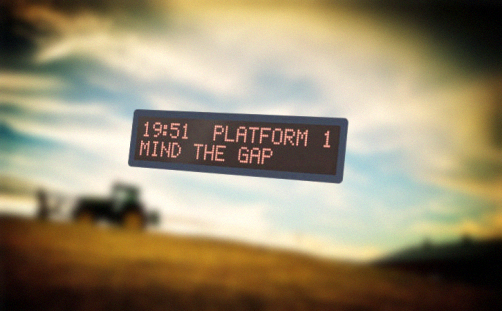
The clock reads 19.51
